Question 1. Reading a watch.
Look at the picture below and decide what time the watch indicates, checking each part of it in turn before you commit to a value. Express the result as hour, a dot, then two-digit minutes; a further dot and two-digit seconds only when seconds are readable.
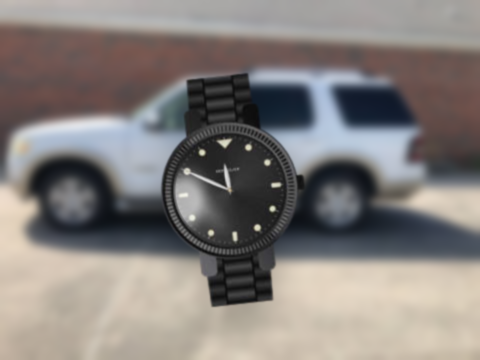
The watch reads 11.50
